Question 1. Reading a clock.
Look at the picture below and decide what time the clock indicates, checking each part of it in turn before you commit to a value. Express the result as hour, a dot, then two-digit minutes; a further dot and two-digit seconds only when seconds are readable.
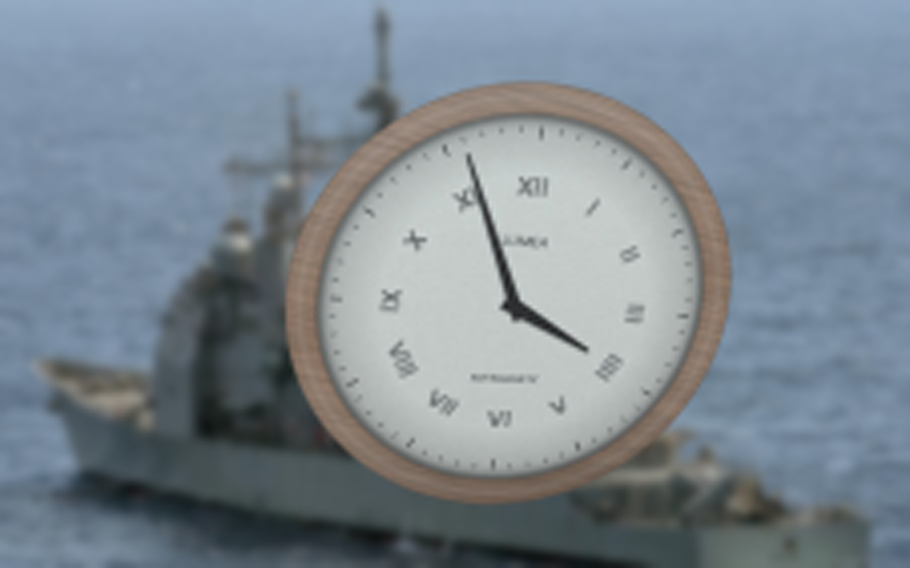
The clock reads 3.56
